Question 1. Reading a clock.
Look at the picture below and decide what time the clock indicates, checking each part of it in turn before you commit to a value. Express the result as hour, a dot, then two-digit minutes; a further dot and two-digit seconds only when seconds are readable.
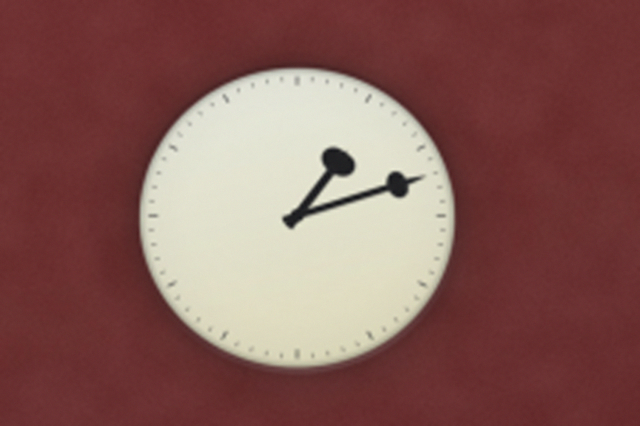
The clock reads 1.12
